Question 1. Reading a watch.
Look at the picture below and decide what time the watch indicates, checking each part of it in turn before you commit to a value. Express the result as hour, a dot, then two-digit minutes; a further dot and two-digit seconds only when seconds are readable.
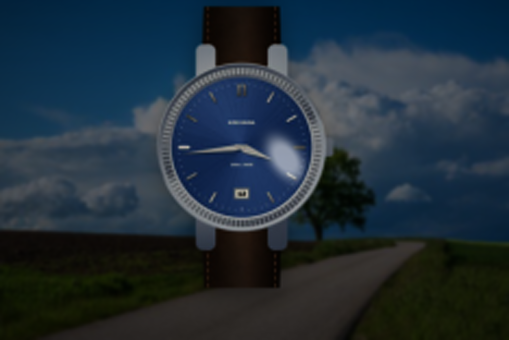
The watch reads 3.44
